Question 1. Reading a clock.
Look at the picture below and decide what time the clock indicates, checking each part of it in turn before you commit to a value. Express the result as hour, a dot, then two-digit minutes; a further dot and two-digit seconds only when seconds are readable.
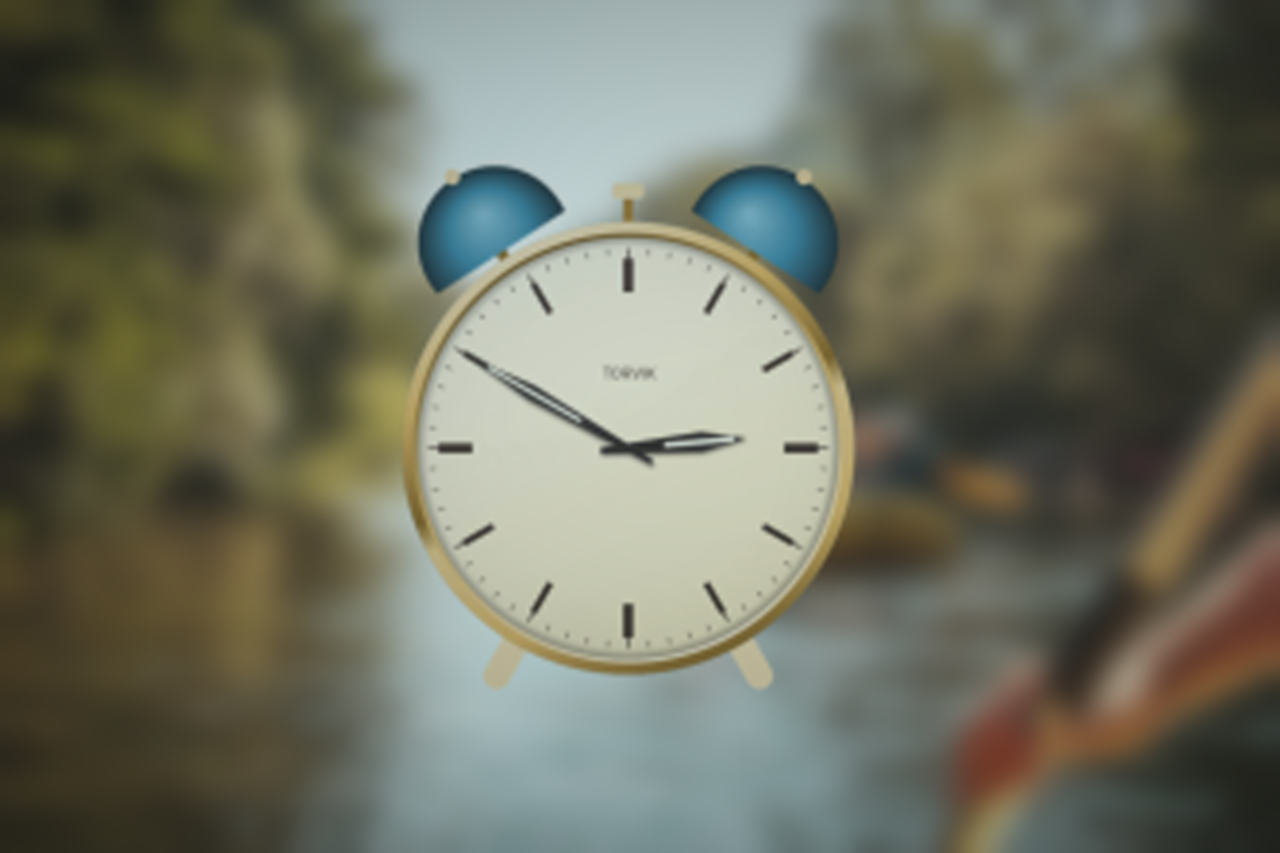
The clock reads 2.50
